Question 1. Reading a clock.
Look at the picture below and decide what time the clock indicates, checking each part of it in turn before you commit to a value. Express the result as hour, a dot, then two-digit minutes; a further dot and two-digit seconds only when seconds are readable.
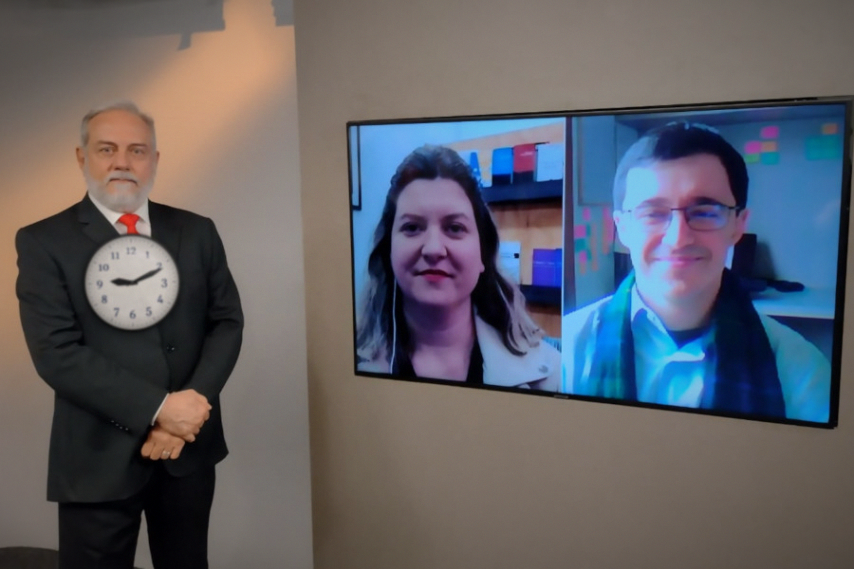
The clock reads 9.11
